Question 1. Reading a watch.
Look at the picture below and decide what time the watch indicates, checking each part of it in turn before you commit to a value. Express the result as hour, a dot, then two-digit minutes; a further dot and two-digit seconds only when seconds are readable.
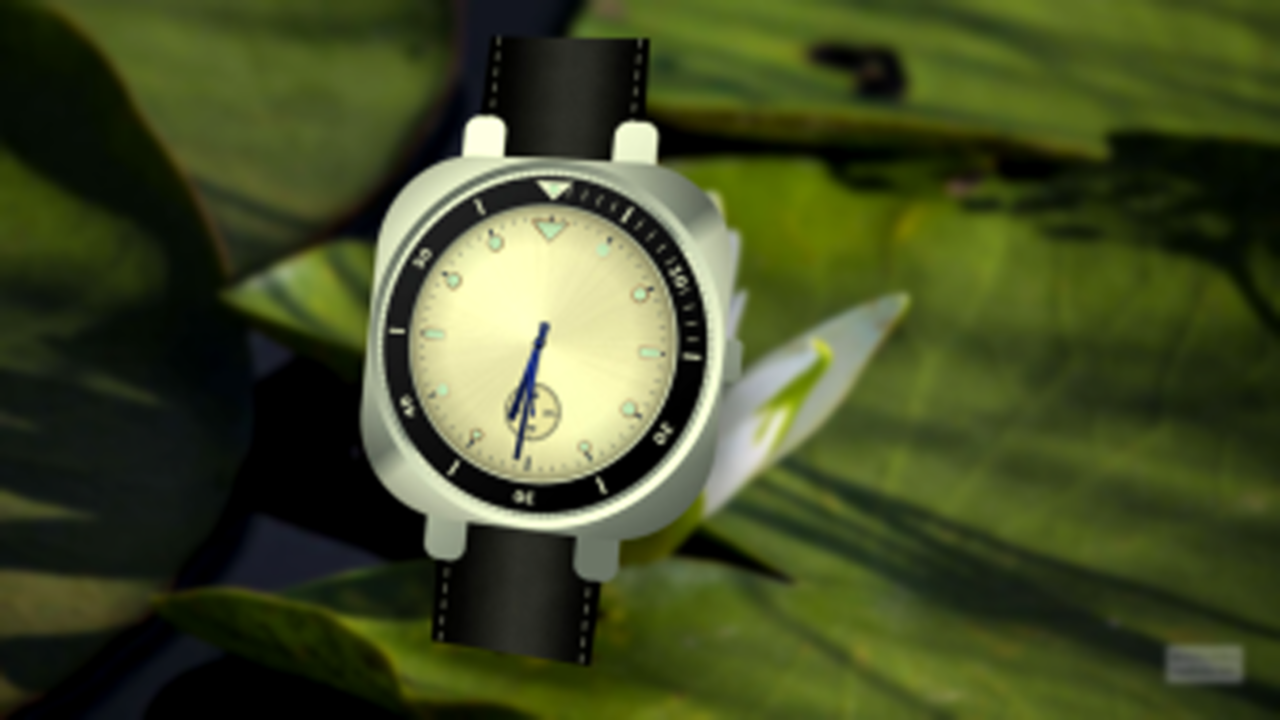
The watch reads 6.31
